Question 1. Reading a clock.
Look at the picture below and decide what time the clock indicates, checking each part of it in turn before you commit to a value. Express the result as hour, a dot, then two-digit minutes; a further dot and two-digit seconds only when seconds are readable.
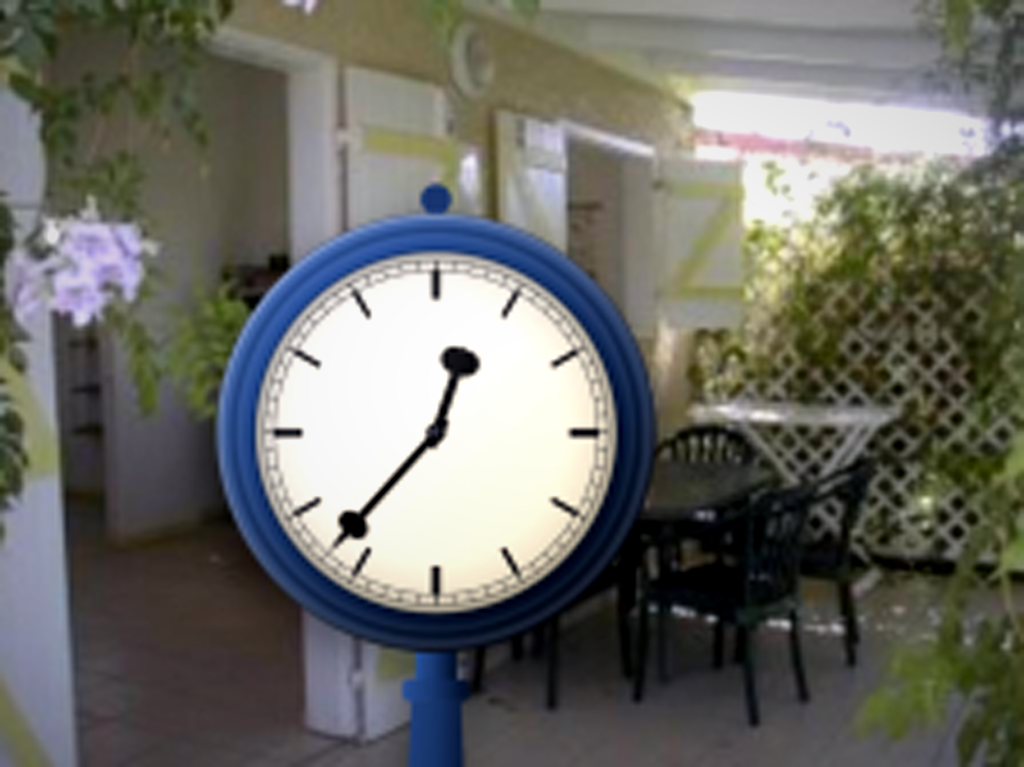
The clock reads 12.37
